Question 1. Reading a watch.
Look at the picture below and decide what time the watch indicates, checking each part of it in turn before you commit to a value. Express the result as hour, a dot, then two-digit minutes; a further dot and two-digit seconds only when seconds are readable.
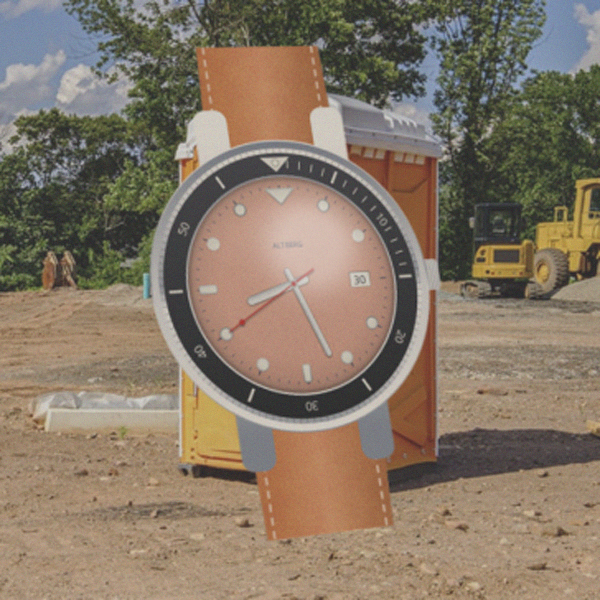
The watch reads 8.26.40
